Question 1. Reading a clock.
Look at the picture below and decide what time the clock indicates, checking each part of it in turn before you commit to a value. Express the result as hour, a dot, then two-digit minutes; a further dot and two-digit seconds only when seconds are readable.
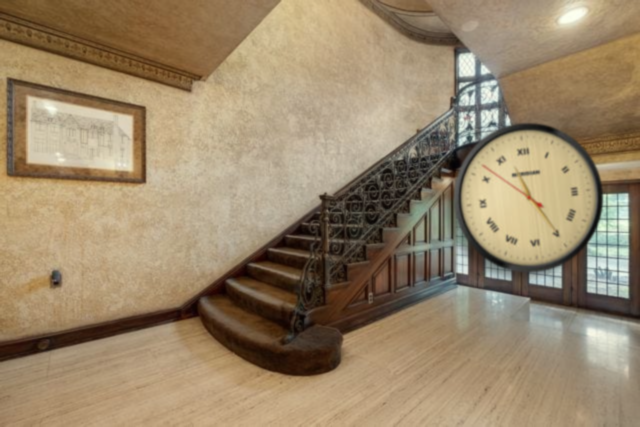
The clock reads 11.24.52
